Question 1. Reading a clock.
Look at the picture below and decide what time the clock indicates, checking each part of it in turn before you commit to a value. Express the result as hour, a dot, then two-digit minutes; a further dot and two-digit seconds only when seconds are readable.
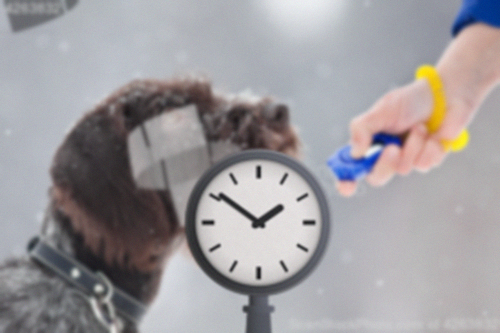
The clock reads 1.51
